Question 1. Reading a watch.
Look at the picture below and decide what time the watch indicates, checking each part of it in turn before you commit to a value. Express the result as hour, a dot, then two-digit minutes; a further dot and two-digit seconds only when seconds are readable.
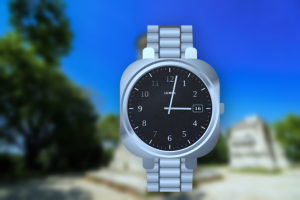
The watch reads 3.02
